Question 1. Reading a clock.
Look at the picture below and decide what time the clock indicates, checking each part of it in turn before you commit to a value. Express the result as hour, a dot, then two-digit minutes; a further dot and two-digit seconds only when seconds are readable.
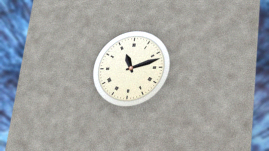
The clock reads 11.12
